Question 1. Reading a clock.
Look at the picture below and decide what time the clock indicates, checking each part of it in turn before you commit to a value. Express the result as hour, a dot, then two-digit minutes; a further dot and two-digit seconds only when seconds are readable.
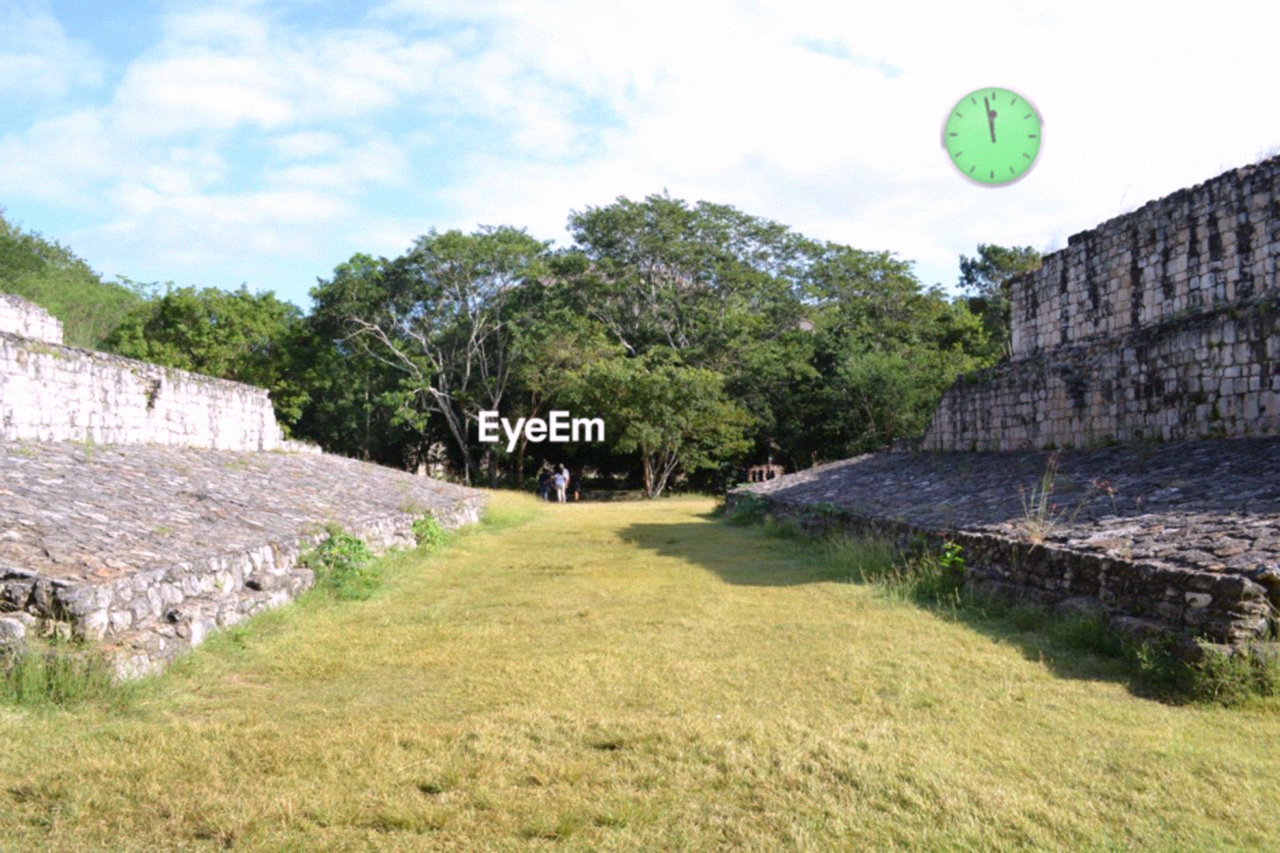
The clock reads 11.58
